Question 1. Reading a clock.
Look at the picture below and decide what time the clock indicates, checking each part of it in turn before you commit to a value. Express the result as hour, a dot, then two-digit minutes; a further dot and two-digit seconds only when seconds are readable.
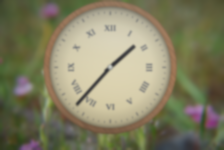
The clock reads 1.37
